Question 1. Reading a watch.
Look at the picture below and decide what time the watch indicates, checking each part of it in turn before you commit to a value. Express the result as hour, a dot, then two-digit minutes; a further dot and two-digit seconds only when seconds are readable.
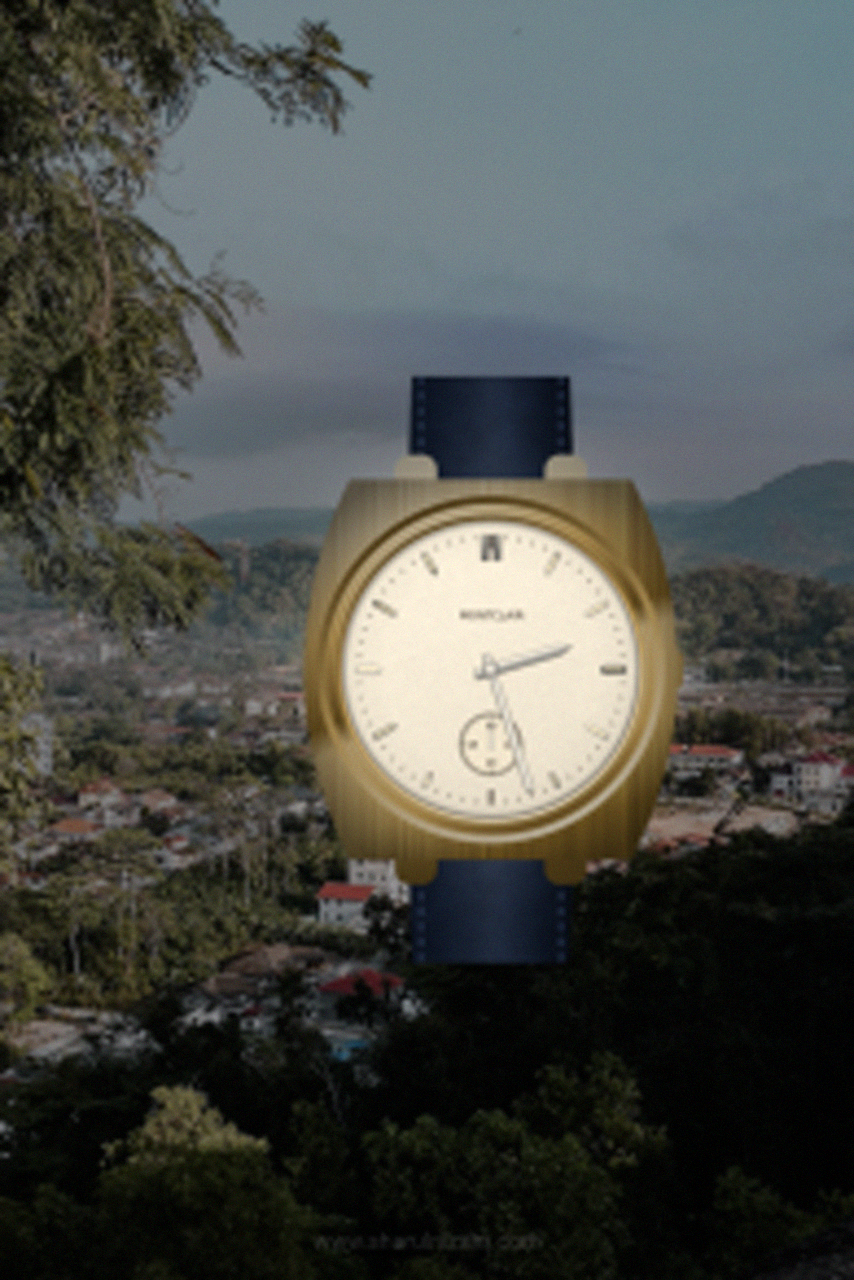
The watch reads 2.27
